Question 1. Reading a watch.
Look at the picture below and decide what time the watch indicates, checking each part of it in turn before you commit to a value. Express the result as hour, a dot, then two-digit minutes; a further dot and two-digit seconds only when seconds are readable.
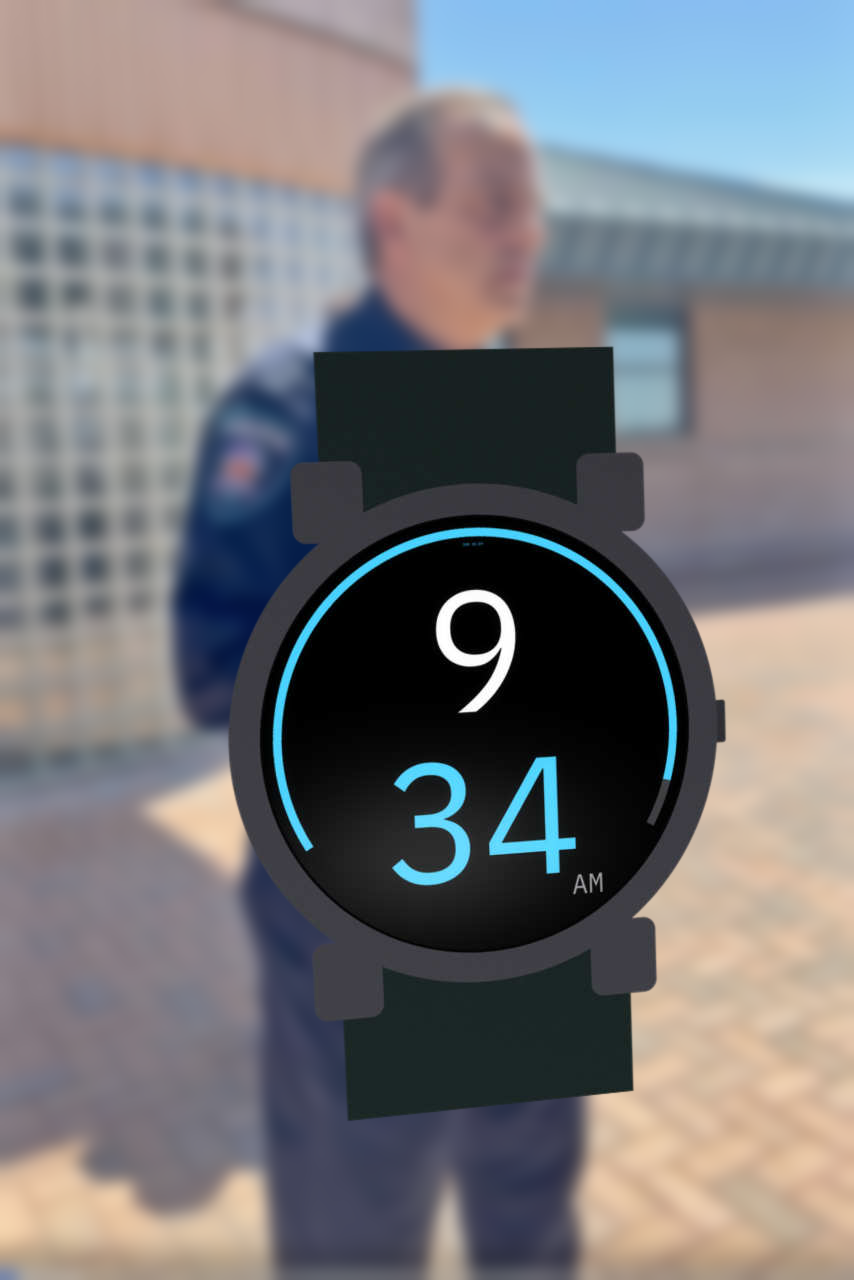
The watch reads 9.34
